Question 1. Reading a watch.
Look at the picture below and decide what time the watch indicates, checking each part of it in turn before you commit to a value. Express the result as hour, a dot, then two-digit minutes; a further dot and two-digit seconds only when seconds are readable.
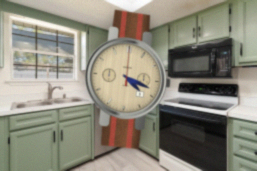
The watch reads 4.18
